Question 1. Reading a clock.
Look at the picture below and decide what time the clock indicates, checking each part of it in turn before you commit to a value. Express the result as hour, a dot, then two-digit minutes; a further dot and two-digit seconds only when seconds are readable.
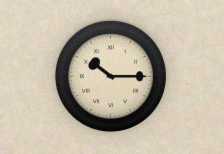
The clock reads 10.15
